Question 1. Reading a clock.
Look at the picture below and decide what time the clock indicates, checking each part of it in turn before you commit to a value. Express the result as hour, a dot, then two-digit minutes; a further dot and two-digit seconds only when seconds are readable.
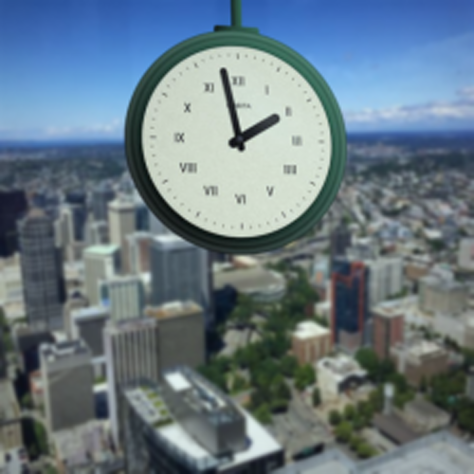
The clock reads 1.58
